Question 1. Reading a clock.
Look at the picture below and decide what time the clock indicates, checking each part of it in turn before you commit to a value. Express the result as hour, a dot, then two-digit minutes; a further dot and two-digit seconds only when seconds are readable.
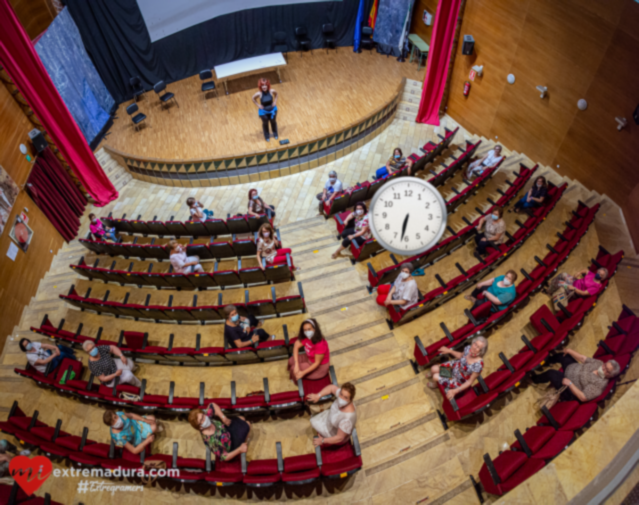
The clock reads 6.32
